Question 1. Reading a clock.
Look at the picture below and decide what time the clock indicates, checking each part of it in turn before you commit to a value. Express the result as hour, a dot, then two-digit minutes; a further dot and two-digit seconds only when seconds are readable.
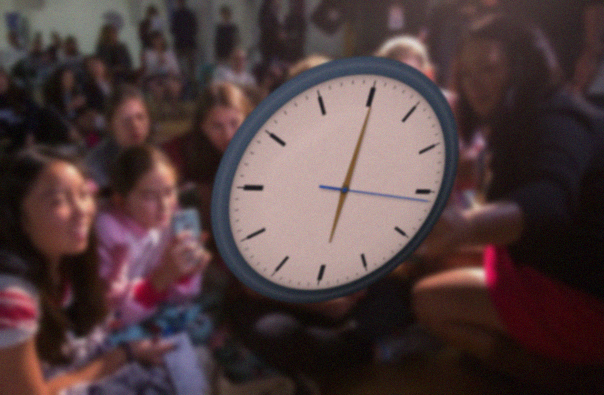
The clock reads 6.00.16
